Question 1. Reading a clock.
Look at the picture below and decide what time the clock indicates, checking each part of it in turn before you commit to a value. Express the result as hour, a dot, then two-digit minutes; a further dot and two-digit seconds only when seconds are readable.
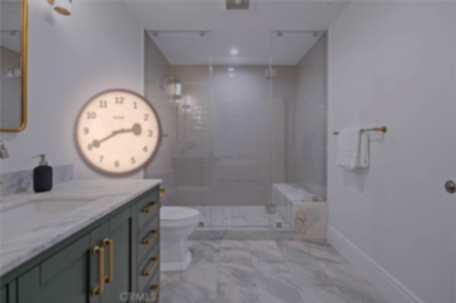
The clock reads 2.40
